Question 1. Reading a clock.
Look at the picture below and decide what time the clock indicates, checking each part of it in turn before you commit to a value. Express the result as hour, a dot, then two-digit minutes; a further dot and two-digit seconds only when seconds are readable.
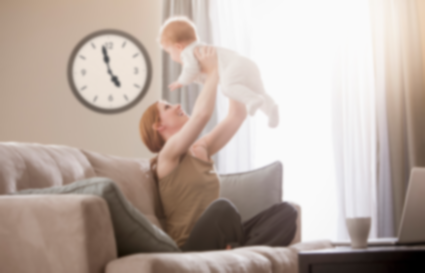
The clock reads 4.58
